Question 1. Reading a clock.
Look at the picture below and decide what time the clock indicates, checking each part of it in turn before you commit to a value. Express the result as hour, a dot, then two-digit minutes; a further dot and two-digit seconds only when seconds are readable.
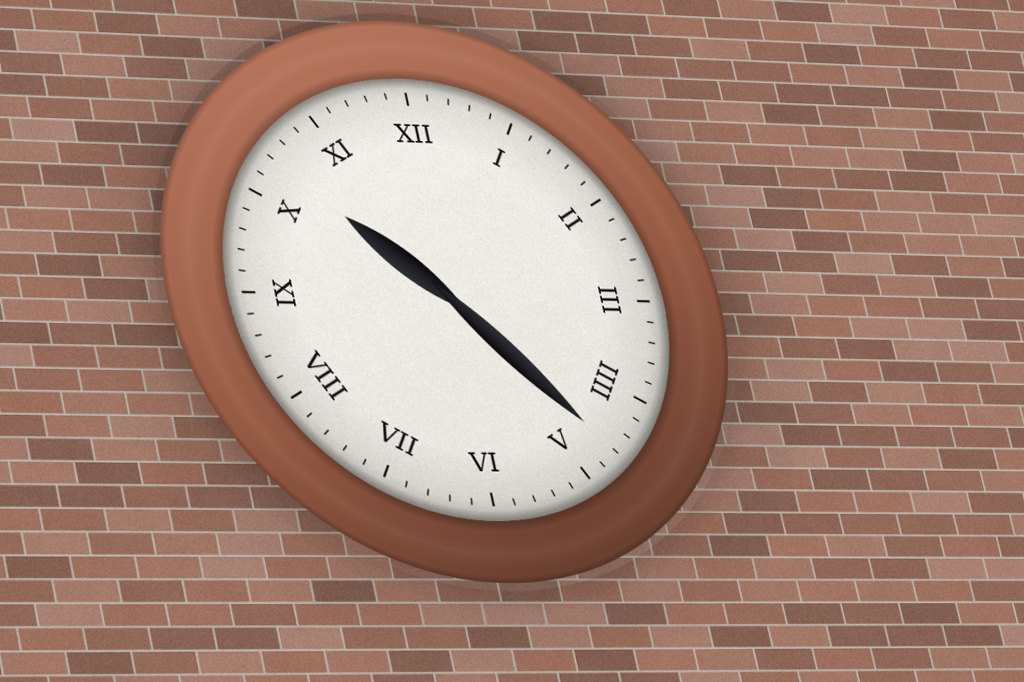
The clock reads 10.23
